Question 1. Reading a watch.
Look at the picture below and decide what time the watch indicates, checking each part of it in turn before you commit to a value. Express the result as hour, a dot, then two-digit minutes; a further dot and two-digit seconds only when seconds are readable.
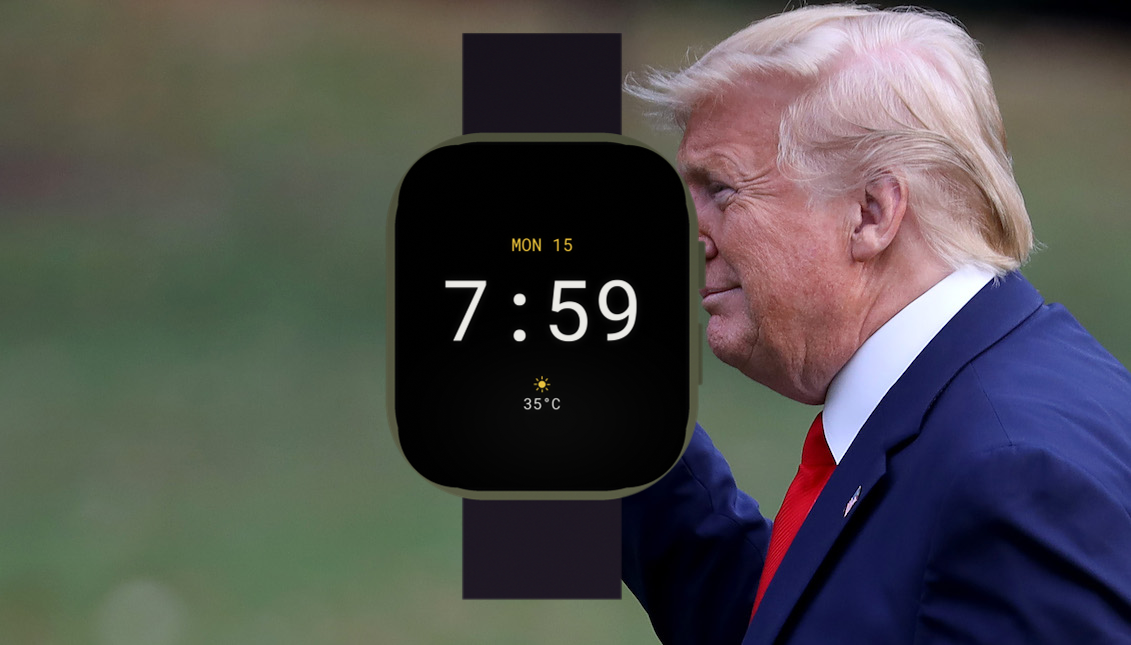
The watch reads 7.59
